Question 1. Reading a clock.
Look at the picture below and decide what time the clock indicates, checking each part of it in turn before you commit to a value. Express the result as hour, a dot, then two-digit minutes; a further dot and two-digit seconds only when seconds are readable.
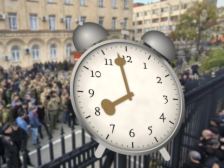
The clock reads 7.58
